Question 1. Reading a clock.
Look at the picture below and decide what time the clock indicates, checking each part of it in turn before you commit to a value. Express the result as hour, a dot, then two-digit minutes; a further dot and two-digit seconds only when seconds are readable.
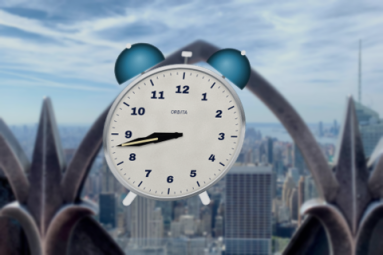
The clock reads 8.43
